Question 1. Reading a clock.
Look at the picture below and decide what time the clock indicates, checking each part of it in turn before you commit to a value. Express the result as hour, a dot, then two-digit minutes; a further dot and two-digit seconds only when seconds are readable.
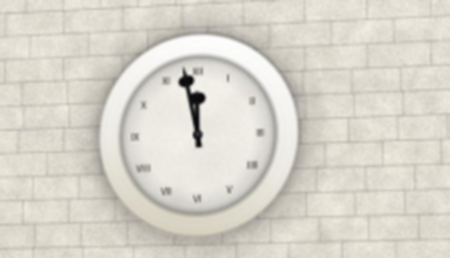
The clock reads 11.58
